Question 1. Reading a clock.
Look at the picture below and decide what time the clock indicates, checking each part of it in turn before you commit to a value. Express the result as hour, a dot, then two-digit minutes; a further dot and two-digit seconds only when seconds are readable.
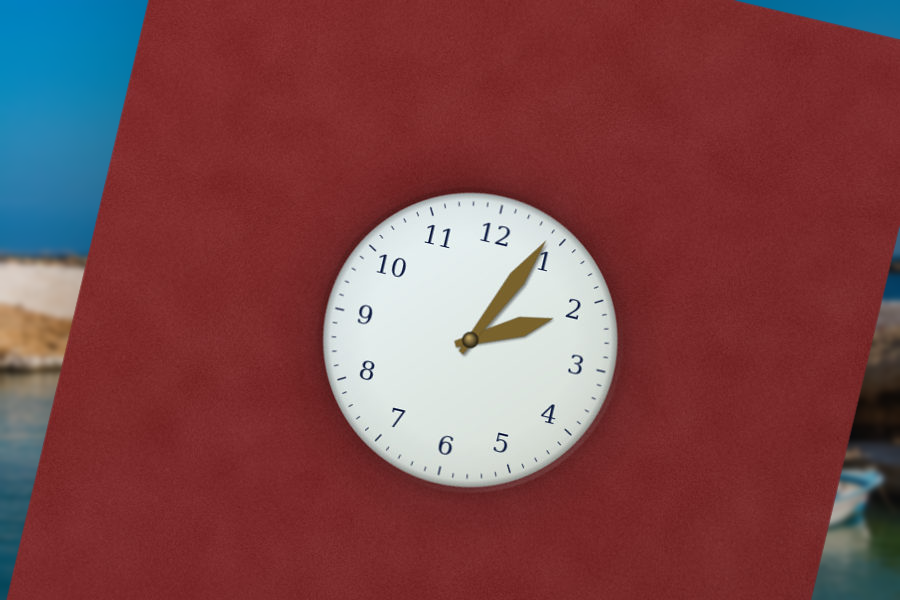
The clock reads 2.04
